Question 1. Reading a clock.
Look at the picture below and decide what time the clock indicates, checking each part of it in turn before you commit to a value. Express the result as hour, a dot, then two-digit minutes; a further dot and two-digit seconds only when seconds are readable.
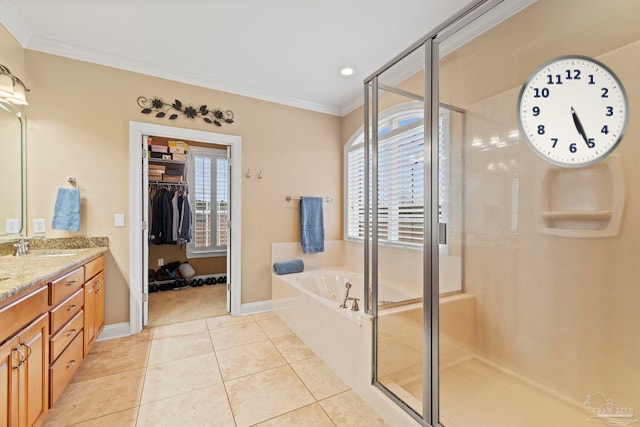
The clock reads 5.26
